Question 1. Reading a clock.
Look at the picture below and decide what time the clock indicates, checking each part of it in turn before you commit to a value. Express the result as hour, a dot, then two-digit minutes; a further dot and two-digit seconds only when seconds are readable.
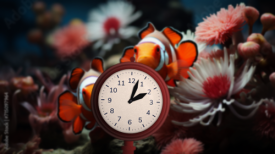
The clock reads 2.03
